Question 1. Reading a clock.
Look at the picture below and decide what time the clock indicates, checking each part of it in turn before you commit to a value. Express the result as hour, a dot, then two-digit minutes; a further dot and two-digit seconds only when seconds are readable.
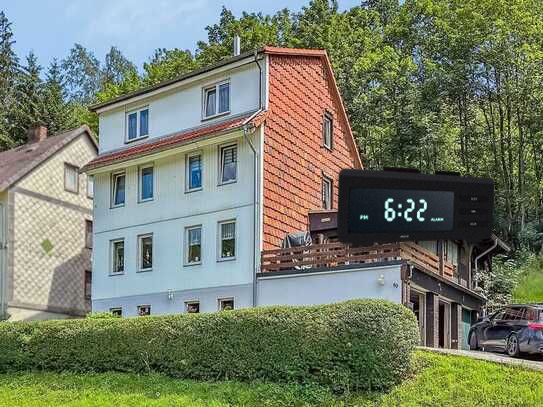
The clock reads 6.22
